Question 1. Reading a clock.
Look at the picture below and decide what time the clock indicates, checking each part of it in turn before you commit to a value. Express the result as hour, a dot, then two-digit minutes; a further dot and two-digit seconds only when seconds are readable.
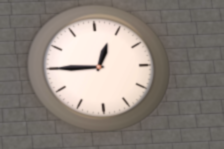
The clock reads 12.45
